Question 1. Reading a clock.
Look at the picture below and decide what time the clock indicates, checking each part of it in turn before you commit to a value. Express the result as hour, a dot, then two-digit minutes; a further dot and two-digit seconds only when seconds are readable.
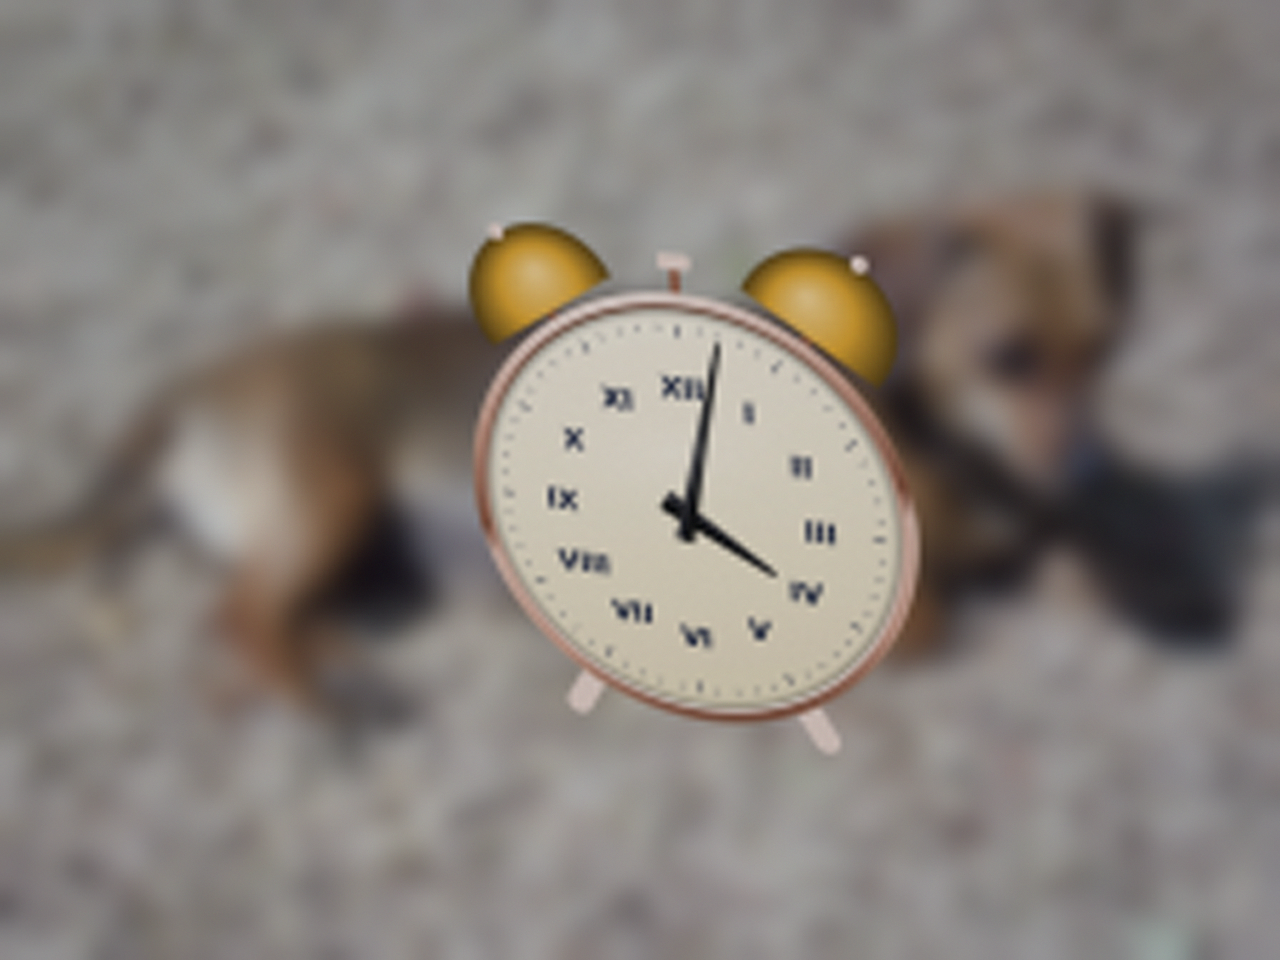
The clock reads 4.02
